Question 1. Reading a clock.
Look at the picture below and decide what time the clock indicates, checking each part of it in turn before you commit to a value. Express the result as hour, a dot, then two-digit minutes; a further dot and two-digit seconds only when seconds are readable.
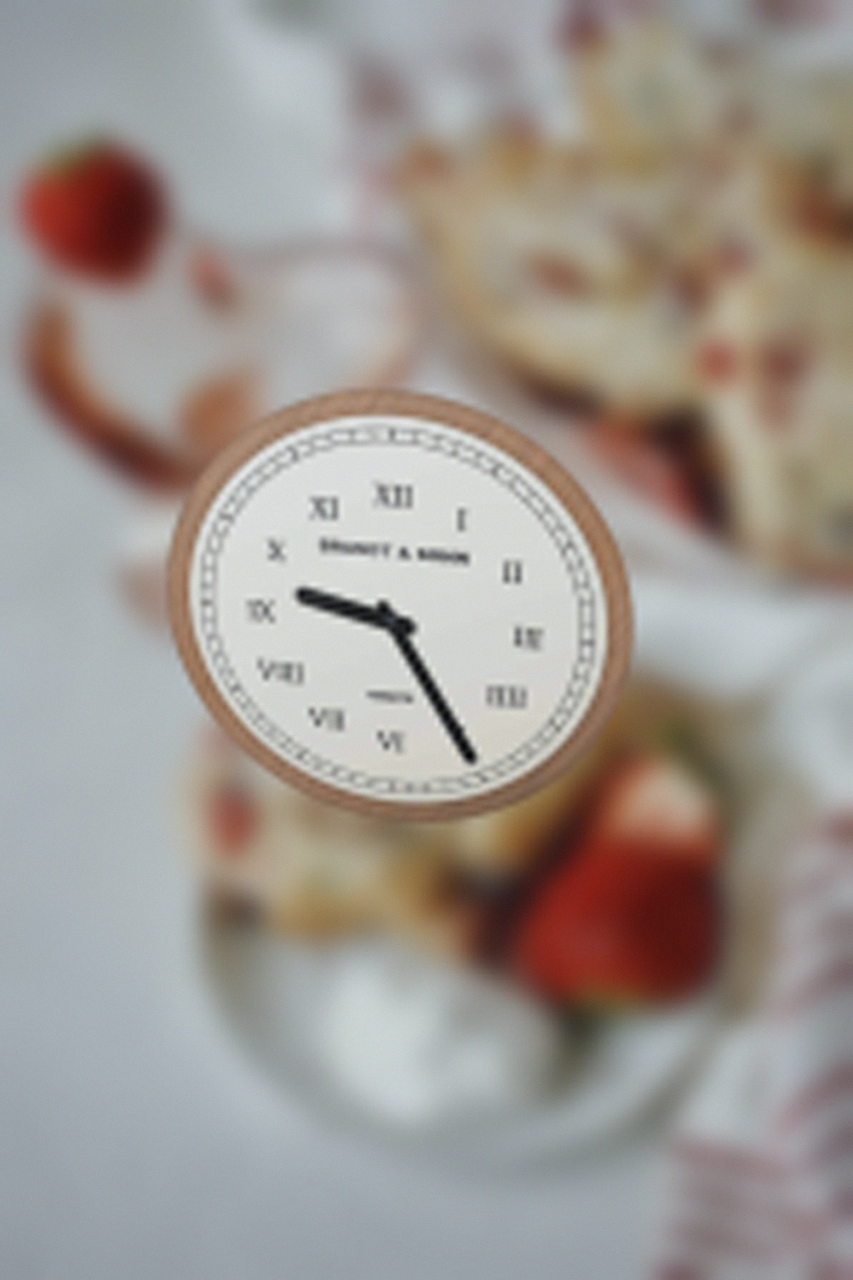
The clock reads 9.25
